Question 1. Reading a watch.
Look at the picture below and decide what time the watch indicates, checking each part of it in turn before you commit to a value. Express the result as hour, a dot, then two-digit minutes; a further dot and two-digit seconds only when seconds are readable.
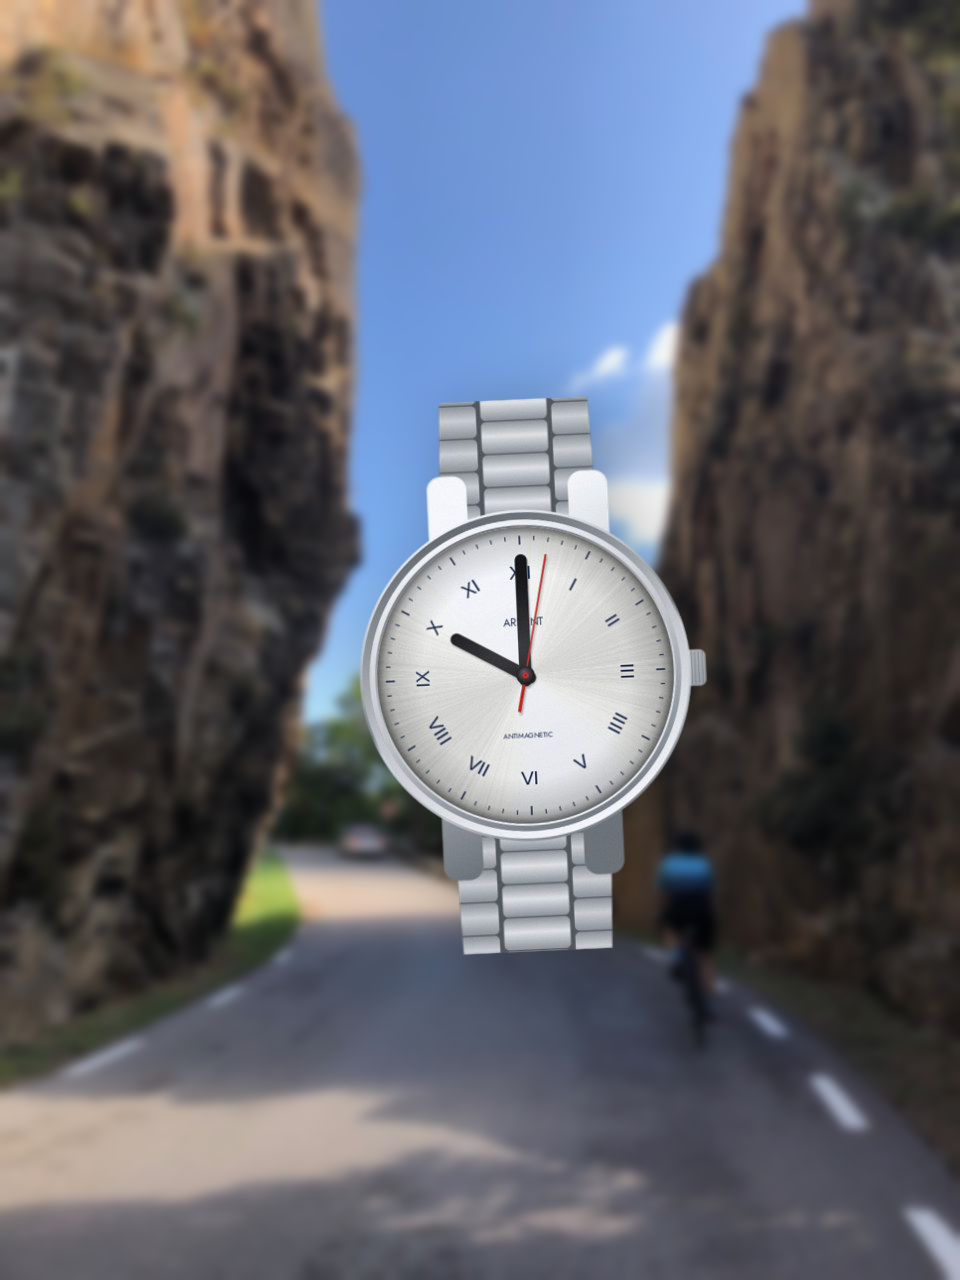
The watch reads 10.00.02
